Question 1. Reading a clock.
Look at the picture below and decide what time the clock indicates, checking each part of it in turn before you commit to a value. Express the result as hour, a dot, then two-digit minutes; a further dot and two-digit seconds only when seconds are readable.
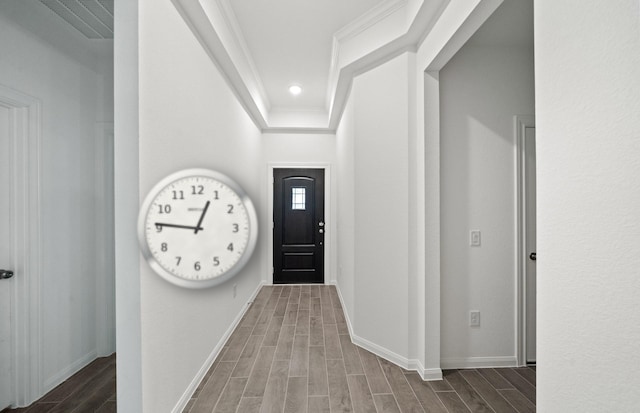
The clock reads 12.46
